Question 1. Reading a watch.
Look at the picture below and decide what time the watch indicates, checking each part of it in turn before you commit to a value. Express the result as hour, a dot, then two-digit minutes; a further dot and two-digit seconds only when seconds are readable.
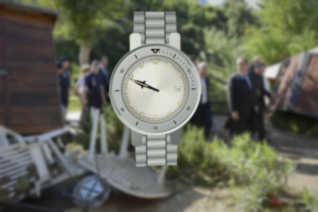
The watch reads 9.49
